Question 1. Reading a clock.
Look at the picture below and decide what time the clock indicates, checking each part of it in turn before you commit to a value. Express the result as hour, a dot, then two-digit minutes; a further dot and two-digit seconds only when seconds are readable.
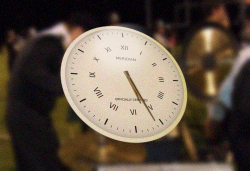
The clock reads 5.26
